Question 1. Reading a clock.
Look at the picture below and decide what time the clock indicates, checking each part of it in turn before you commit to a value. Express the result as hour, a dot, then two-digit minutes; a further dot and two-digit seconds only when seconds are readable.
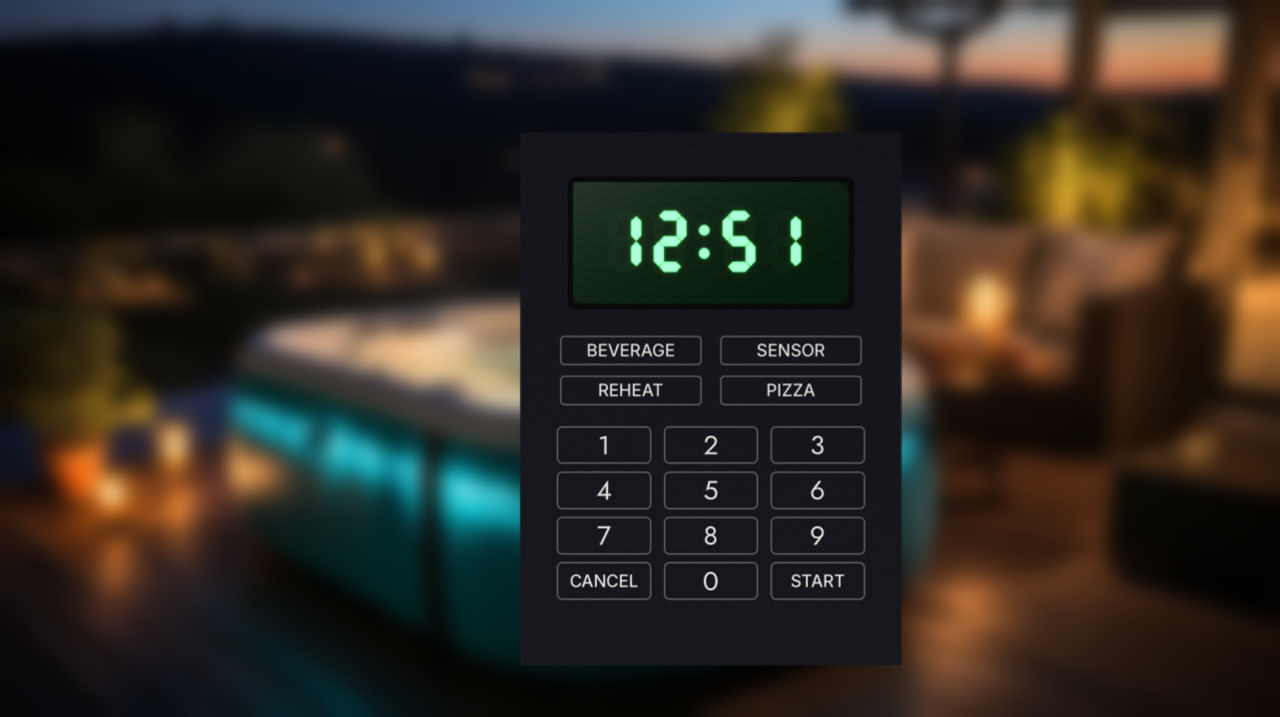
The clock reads 12.51
